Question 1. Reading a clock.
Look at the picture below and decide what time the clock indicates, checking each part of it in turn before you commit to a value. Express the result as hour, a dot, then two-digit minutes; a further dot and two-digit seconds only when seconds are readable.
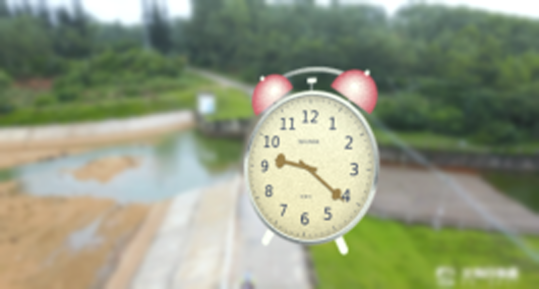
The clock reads 9.21
